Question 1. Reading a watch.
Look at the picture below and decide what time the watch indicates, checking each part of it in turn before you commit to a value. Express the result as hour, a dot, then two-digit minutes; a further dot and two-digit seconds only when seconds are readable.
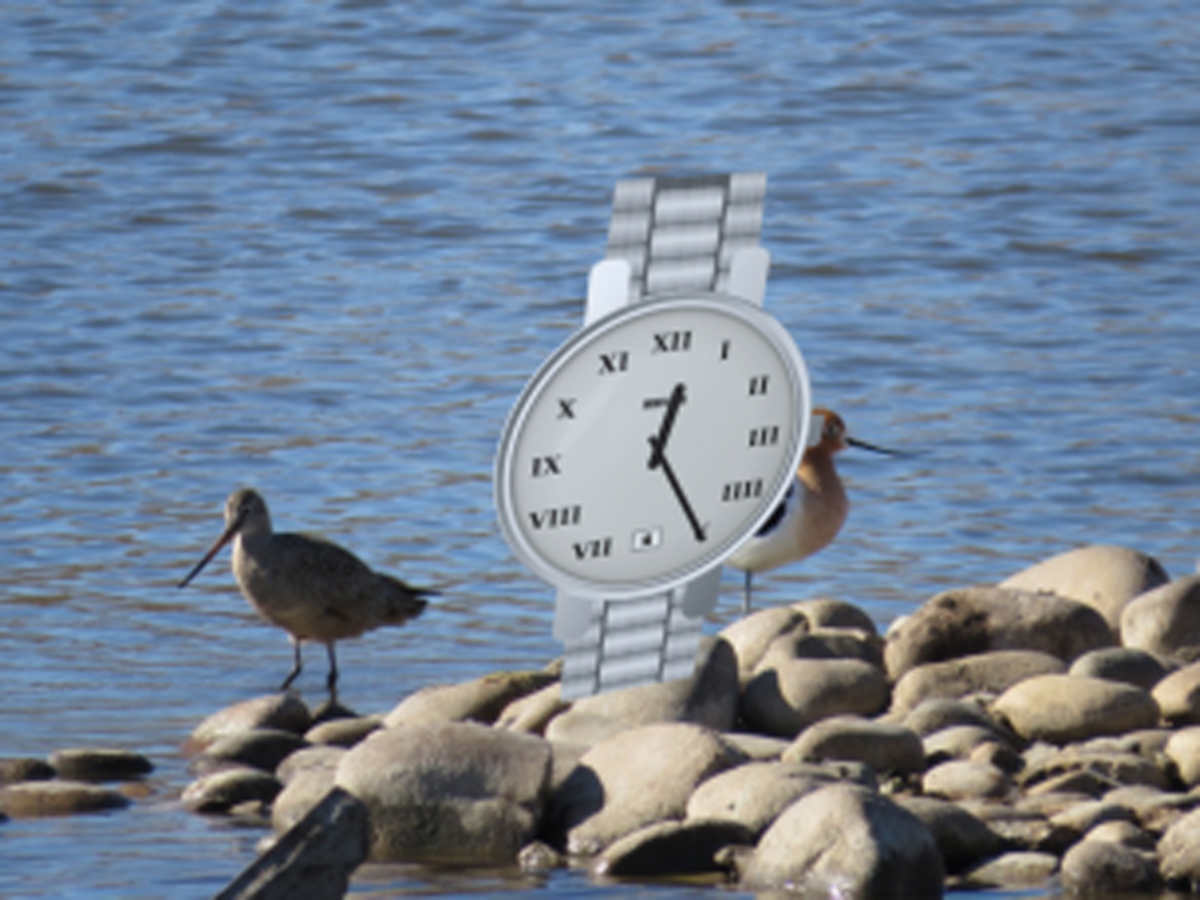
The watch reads 12.25
